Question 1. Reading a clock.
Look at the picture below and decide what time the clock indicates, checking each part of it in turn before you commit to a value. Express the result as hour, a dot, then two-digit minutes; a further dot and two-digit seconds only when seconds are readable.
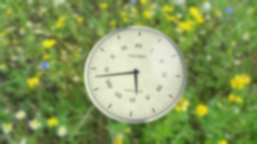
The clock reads 5.43
